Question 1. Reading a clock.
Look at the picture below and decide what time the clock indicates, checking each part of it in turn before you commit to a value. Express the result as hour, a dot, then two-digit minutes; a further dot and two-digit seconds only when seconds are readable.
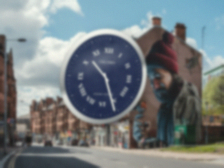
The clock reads 10.26
